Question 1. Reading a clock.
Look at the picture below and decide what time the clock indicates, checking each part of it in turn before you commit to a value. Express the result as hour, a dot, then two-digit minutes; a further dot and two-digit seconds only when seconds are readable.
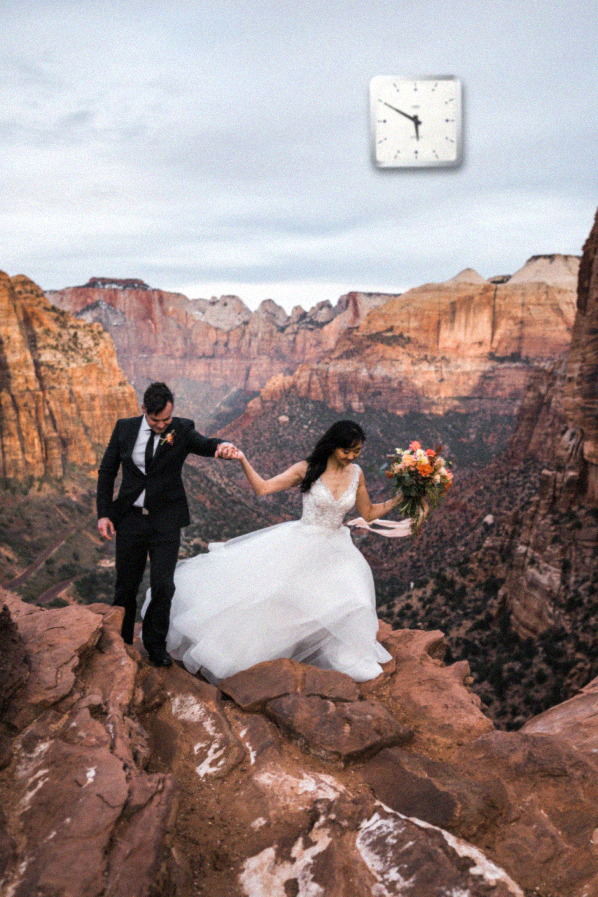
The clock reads 5.50
